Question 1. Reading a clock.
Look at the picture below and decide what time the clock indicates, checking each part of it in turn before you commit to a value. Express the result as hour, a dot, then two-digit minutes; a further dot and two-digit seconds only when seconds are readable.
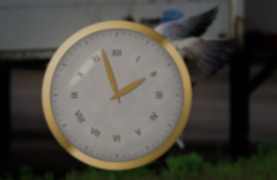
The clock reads 1.57
